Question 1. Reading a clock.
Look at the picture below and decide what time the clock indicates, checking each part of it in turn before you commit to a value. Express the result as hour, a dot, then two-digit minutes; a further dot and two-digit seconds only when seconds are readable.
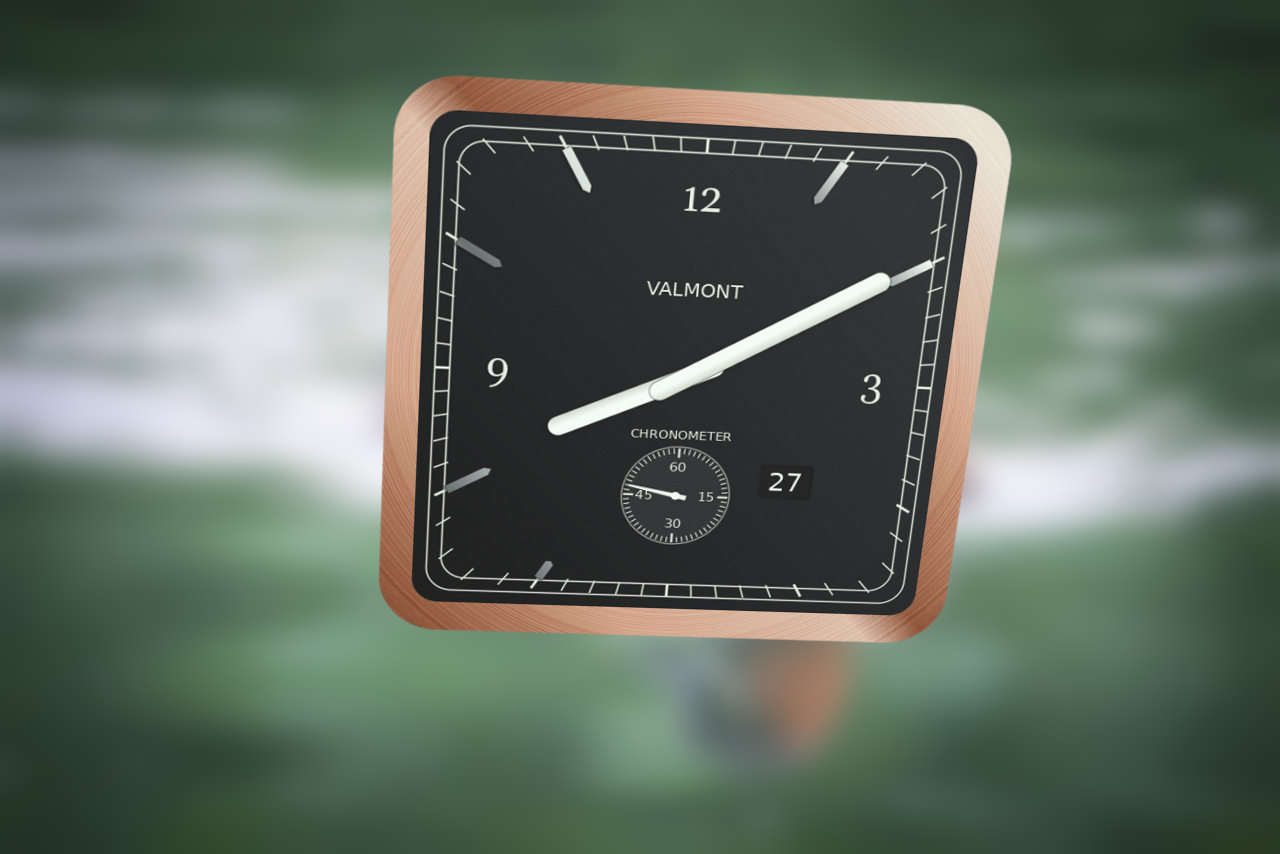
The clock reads 8.09.47
